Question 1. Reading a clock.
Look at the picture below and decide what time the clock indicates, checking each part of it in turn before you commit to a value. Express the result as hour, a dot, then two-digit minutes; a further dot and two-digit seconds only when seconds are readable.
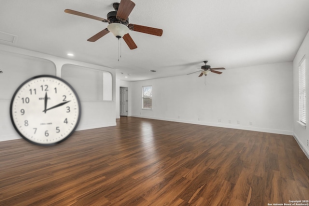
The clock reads 12.12
